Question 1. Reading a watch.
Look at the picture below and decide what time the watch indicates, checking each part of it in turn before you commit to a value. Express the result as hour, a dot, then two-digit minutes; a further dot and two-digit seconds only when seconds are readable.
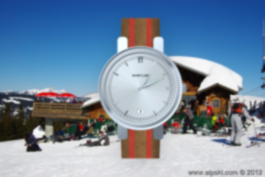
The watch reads 1.11
